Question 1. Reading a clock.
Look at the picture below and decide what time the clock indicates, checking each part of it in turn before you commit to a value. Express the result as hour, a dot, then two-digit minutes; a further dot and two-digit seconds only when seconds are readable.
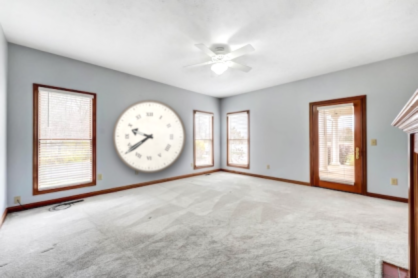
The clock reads 9.39
